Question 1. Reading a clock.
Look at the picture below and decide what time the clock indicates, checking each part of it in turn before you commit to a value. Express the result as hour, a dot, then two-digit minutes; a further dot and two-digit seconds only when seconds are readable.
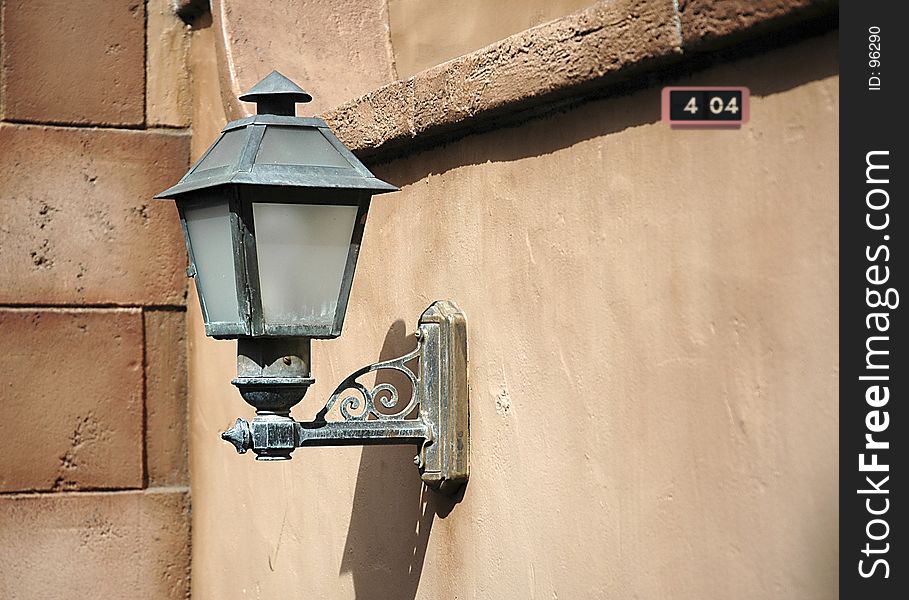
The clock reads 4.04
